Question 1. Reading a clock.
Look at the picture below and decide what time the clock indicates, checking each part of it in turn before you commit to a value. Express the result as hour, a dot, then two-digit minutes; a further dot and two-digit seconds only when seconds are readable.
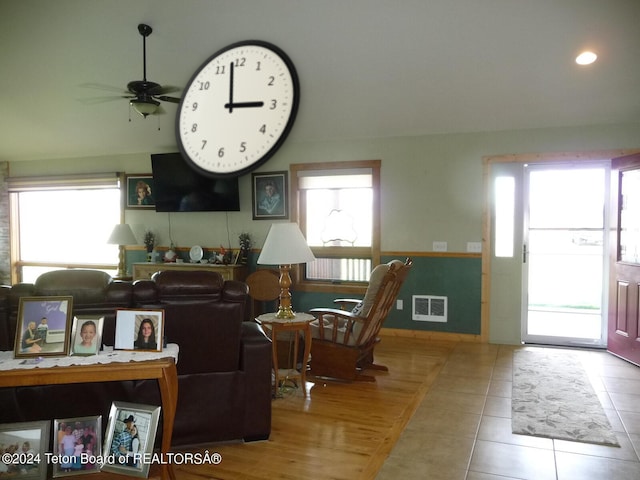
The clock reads 2.58
